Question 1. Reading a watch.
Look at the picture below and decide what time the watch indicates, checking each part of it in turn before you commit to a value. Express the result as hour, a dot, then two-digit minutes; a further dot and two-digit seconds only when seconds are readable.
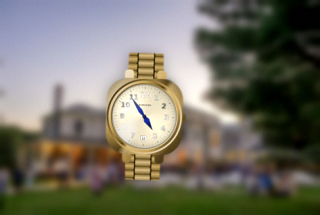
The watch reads 4.54
